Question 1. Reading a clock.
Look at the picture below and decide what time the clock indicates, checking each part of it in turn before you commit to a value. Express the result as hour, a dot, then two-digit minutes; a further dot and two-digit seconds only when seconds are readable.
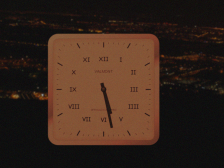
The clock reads 5.28
